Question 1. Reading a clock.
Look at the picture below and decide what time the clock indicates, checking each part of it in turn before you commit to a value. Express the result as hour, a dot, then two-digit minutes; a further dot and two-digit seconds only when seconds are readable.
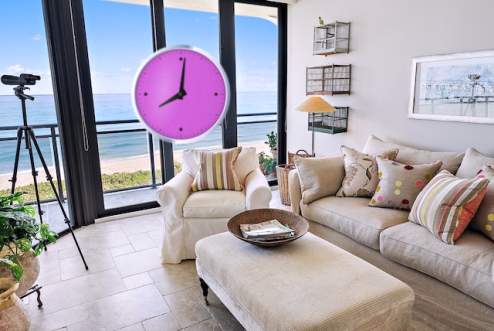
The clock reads 8.01
